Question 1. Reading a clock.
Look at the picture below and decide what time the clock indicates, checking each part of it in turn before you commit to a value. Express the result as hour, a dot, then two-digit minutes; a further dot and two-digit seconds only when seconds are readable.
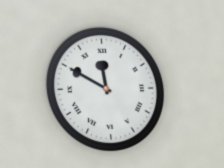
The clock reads 11.50
